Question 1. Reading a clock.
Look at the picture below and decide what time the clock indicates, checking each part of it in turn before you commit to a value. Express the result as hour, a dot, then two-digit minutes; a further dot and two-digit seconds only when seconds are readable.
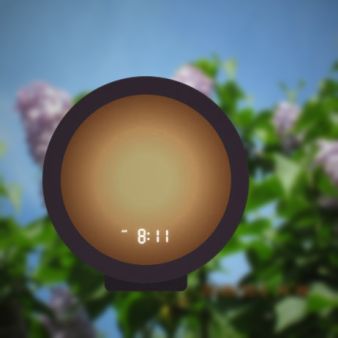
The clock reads 8.11
